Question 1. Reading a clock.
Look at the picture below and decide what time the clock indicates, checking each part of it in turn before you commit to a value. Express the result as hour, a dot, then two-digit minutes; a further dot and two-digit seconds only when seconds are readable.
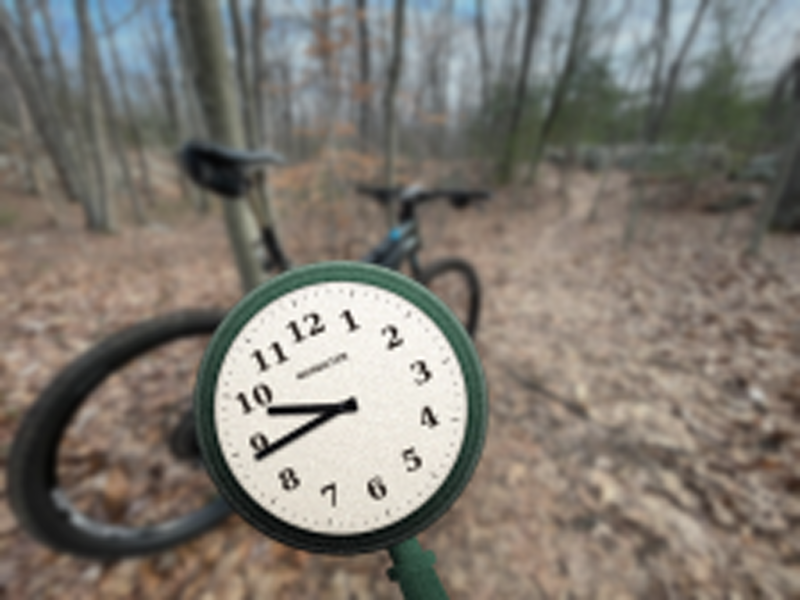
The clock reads 9.44
